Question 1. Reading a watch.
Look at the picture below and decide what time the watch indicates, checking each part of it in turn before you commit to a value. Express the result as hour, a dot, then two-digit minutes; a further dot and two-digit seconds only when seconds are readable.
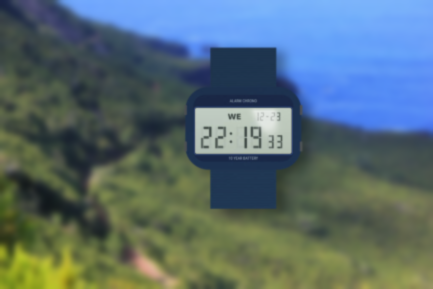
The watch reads 22.19.33
